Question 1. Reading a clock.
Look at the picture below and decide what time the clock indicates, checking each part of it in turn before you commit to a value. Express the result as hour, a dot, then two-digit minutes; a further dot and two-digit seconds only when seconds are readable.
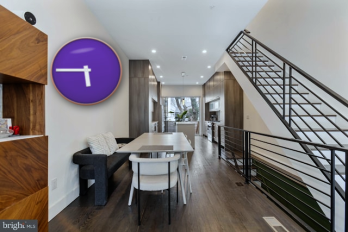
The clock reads 5.45
